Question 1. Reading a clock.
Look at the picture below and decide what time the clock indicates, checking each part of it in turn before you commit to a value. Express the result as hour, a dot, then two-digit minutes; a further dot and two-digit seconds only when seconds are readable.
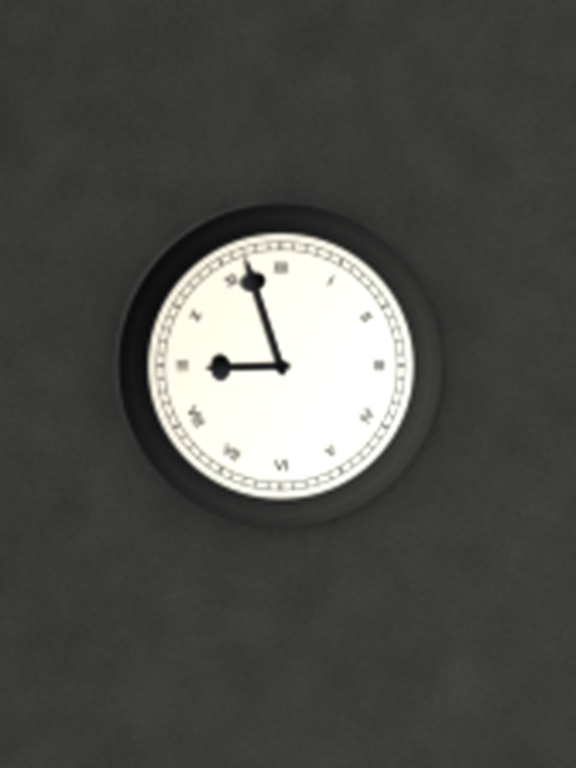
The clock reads 8.57
